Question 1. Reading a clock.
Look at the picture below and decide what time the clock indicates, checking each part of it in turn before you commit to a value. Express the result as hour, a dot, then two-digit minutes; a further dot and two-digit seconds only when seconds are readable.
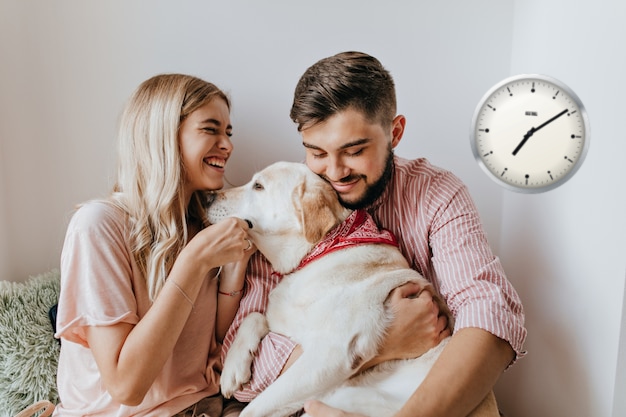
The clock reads 7.09
